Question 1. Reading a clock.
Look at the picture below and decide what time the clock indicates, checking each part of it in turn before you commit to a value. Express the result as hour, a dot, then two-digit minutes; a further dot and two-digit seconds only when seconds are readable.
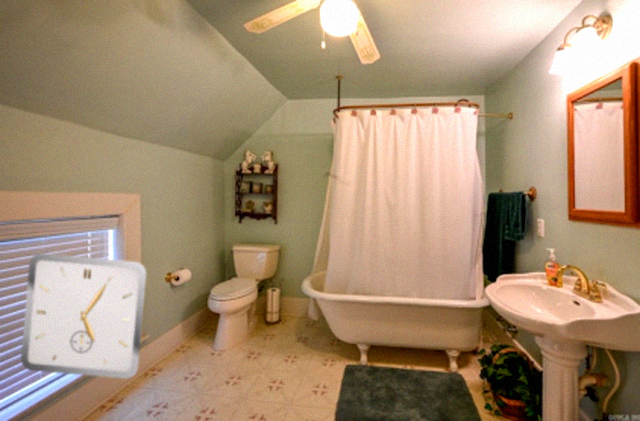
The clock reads 5.05
